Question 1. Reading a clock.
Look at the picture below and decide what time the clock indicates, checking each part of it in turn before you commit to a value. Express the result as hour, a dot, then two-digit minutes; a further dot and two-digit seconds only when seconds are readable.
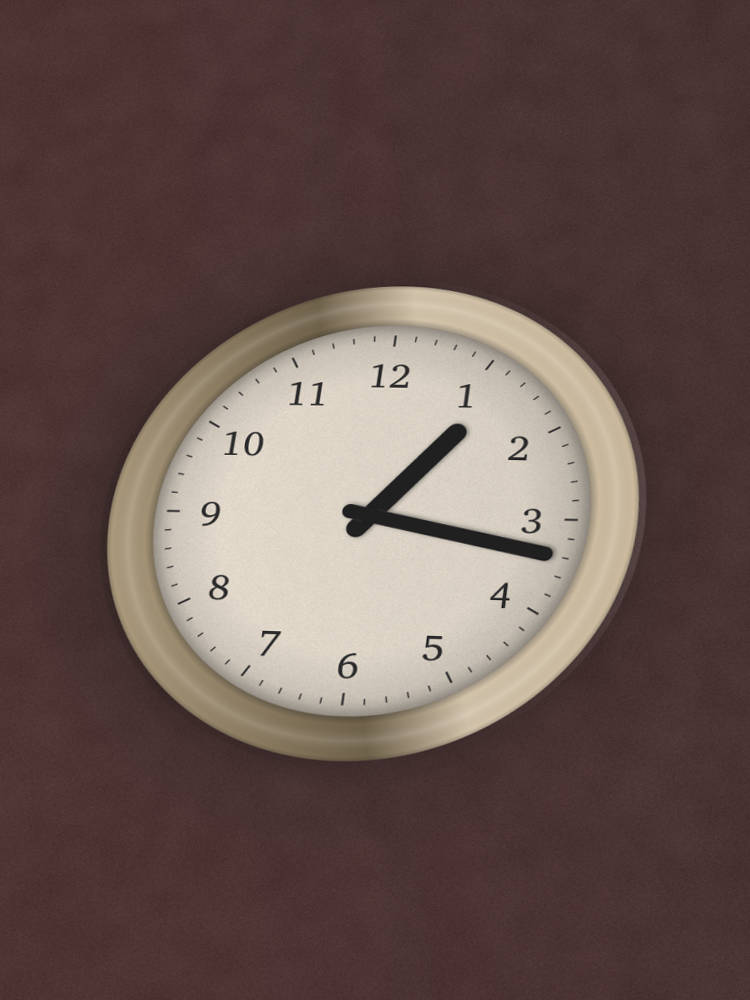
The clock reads 1.17
